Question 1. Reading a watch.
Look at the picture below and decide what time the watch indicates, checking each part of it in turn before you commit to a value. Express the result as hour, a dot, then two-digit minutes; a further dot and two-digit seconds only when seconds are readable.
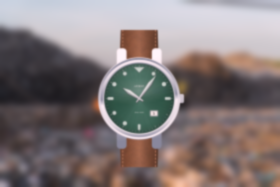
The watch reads 10.06
